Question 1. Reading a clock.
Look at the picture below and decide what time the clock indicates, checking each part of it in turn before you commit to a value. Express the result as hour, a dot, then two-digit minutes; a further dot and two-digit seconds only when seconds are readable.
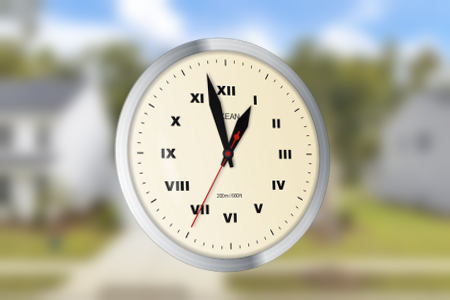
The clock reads 12.57.35
